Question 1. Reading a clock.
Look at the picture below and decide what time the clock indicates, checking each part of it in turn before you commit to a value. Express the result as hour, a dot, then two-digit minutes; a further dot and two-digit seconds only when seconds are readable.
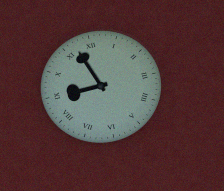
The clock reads 8.57
